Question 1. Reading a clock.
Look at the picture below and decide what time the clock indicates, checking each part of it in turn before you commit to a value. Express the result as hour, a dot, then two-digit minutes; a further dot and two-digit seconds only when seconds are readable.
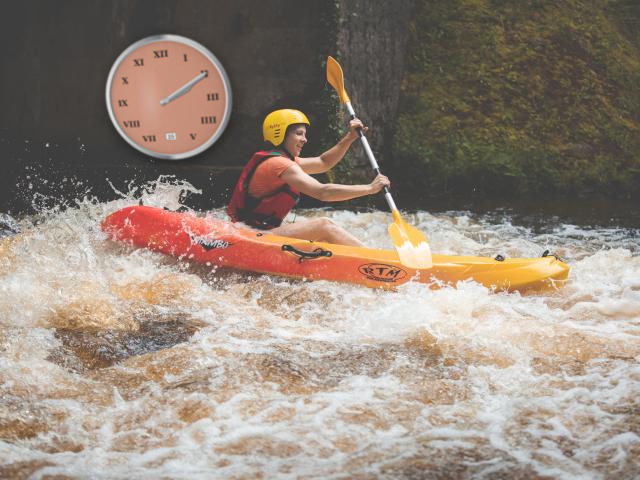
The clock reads 2.10
